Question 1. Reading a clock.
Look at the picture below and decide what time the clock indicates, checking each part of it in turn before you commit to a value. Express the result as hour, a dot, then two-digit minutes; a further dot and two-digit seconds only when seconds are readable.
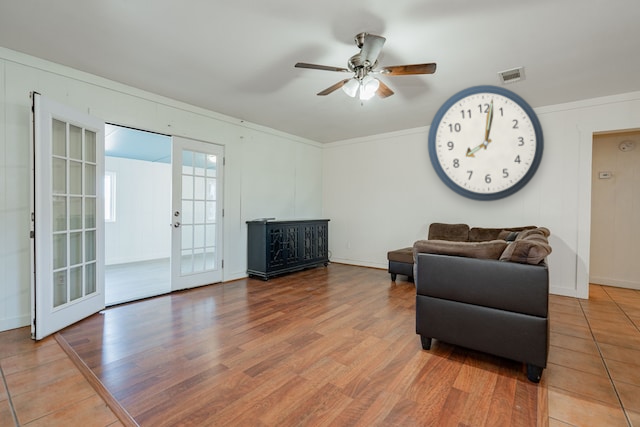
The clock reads 8.02
